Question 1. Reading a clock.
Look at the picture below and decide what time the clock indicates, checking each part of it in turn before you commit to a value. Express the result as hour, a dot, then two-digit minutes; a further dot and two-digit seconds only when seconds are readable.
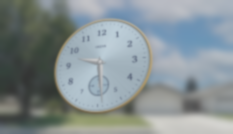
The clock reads 9.29
